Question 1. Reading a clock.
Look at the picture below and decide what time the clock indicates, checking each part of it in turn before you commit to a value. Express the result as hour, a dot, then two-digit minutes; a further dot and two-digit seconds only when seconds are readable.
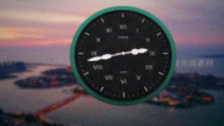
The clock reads 2.43
